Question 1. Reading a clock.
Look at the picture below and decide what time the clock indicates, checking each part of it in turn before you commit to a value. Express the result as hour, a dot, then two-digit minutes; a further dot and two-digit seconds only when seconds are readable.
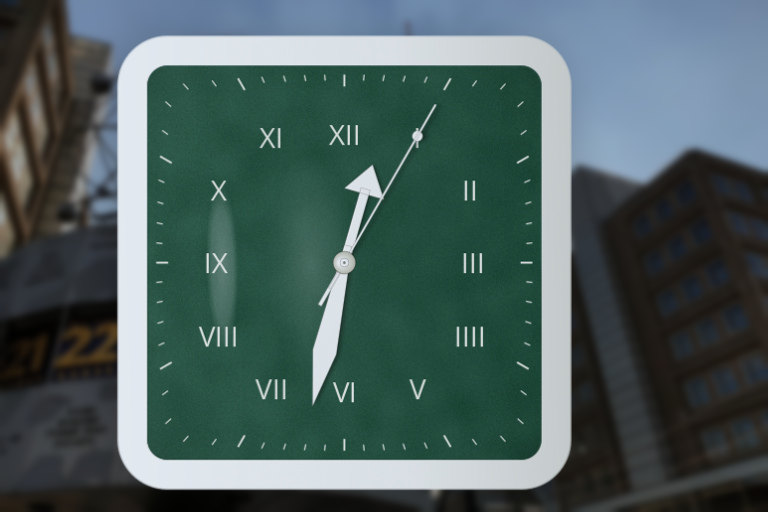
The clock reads 12.32.05
